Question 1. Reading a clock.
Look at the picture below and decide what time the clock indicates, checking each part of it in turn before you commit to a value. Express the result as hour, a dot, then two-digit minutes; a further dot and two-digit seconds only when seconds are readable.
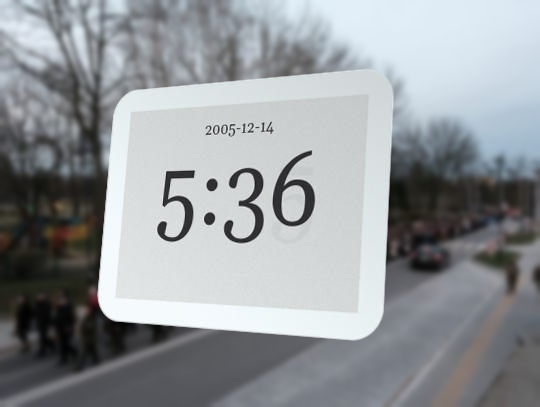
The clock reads 5.36
